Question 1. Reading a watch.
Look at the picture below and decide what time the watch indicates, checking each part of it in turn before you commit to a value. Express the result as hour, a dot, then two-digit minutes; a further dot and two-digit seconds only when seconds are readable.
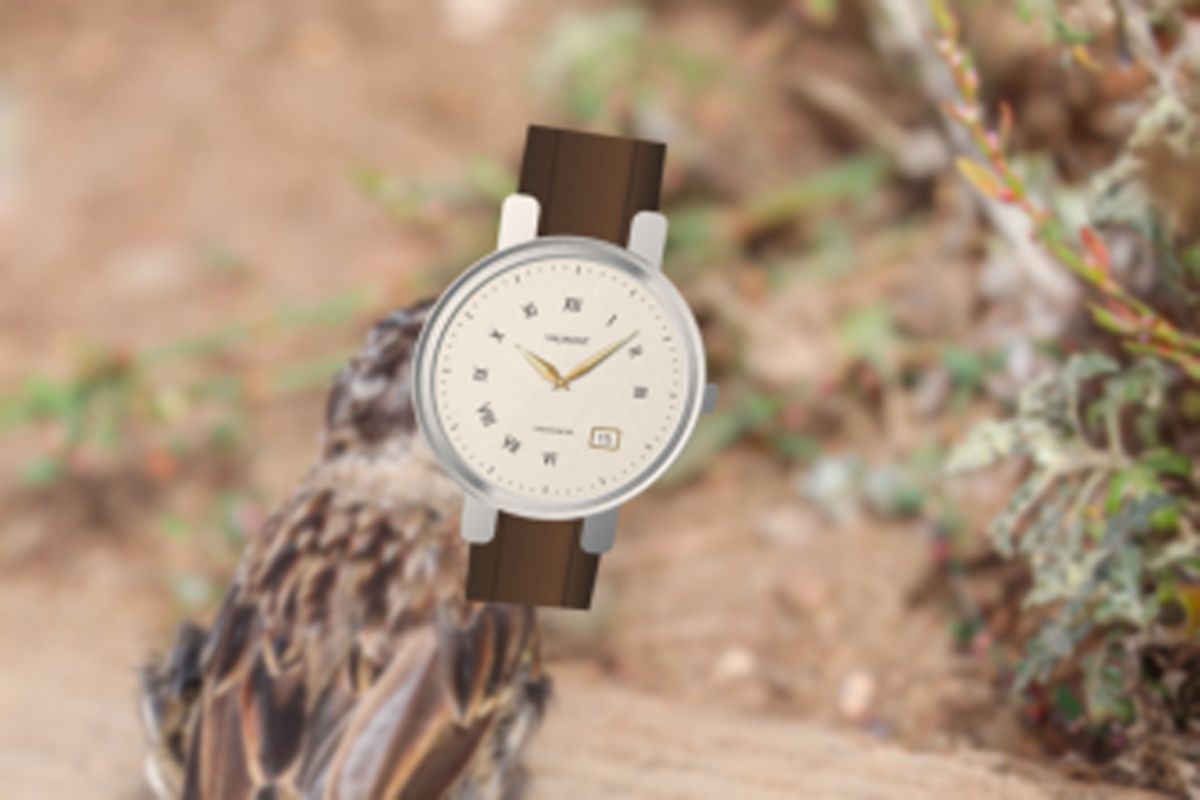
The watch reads 10.08
